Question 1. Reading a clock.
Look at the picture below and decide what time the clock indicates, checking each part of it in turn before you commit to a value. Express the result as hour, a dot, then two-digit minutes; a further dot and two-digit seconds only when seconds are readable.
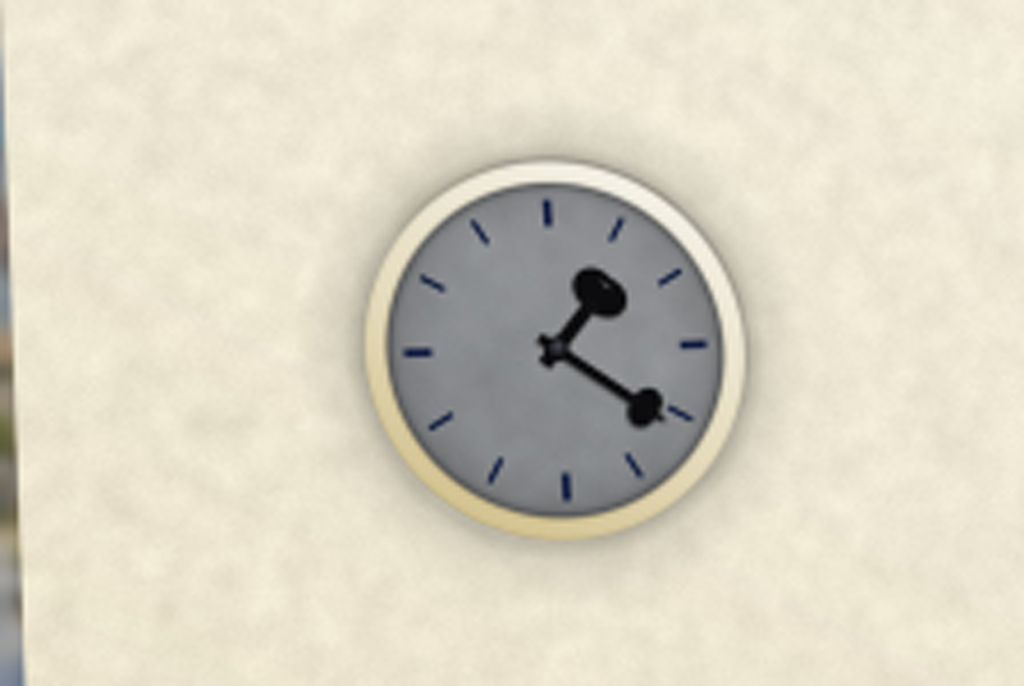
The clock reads 1.21
